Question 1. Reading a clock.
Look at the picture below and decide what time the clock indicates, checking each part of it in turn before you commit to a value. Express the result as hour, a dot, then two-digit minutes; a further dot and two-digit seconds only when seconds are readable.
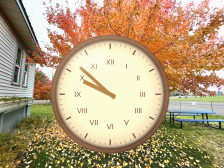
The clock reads 9.52
